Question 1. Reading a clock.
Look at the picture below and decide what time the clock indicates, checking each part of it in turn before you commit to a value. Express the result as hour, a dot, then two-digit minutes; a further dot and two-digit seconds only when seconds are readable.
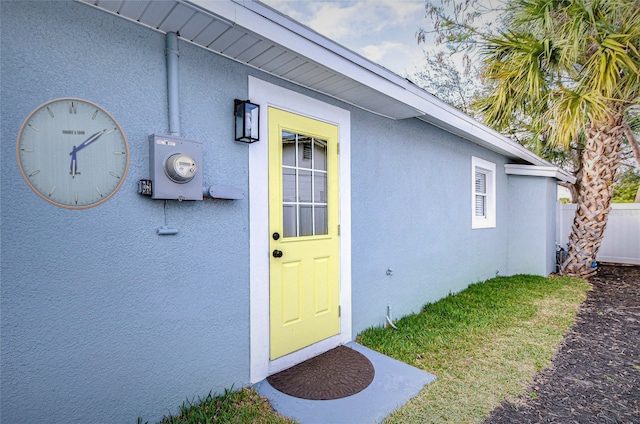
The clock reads 6.09
